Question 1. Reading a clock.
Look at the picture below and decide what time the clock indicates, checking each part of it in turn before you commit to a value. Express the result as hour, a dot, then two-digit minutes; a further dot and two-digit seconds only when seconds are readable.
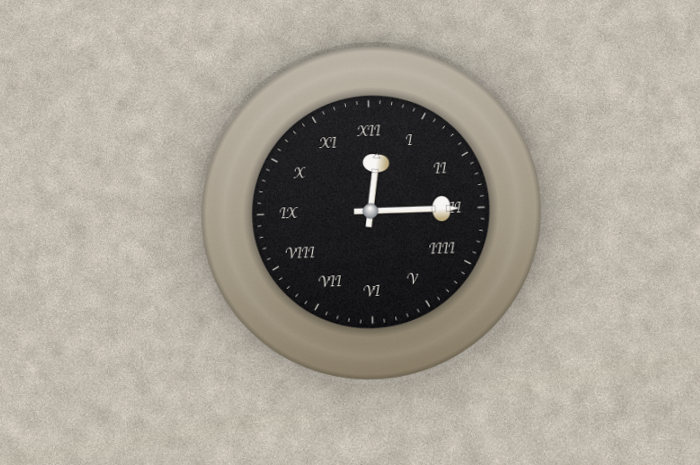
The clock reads 12.15
